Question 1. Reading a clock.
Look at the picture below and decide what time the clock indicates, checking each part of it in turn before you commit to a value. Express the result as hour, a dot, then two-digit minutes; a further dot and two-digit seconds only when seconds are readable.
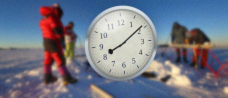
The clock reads 8.09
